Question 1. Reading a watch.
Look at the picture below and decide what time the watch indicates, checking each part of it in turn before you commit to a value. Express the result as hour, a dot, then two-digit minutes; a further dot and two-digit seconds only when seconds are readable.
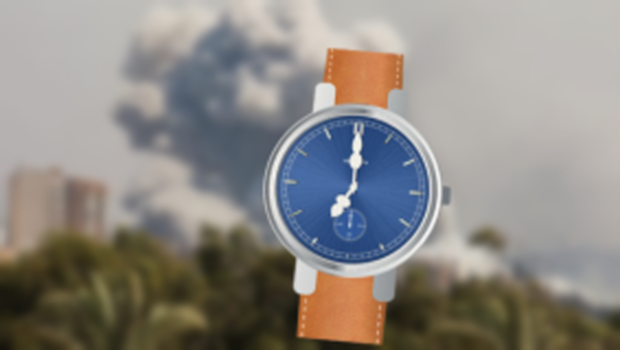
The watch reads 7.00
